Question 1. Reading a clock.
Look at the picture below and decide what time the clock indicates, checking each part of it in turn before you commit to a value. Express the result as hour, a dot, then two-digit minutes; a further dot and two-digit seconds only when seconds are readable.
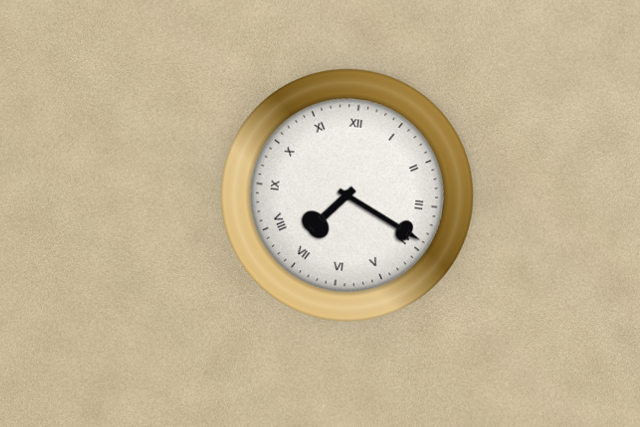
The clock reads 7.19
